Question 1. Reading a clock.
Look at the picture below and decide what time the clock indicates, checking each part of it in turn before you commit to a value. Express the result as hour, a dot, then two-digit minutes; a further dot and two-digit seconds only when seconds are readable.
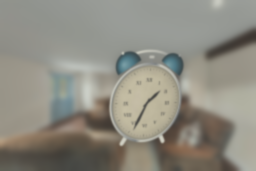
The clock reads 1.34
